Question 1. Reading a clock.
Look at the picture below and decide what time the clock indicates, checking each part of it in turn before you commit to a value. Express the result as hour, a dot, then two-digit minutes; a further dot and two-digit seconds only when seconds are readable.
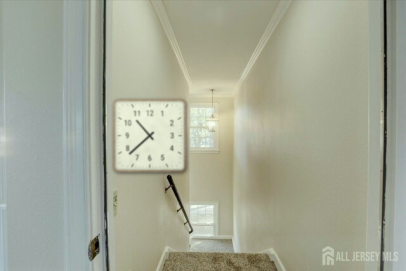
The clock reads 10.38
